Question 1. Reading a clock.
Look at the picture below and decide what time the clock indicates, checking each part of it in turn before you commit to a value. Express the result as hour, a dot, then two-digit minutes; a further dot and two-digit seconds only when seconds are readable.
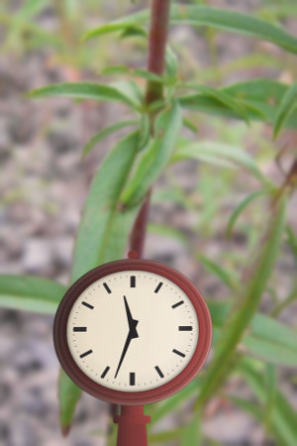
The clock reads 11.33
